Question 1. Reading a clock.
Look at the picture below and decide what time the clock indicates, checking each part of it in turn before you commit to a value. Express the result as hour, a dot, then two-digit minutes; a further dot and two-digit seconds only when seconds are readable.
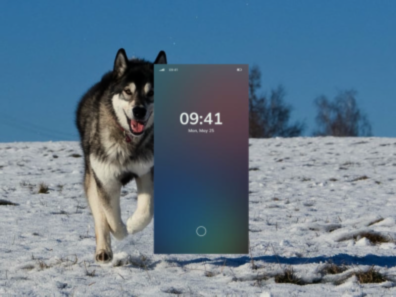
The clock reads 9.41
